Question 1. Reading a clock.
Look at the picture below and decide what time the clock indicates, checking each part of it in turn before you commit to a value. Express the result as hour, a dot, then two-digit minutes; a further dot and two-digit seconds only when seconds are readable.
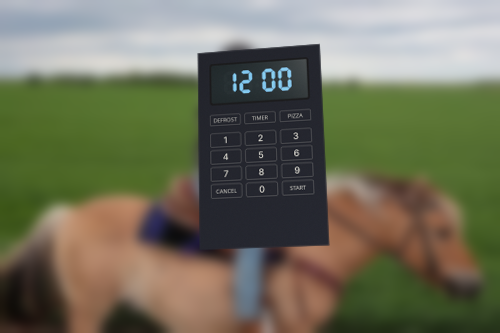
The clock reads 12.00
